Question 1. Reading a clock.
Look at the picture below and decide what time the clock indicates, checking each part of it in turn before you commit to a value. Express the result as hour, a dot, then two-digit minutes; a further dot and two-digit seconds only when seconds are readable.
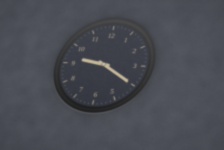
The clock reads 9.20
